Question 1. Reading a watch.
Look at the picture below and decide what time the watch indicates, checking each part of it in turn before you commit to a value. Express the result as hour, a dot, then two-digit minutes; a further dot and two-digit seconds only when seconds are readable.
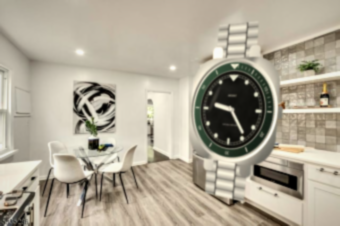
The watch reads 9.24
